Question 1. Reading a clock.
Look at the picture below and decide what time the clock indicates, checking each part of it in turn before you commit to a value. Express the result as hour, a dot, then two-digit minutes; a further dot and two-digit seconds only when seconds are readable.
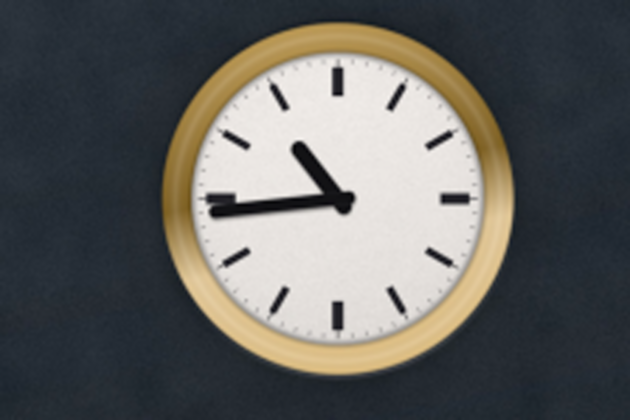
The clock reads 10.44
